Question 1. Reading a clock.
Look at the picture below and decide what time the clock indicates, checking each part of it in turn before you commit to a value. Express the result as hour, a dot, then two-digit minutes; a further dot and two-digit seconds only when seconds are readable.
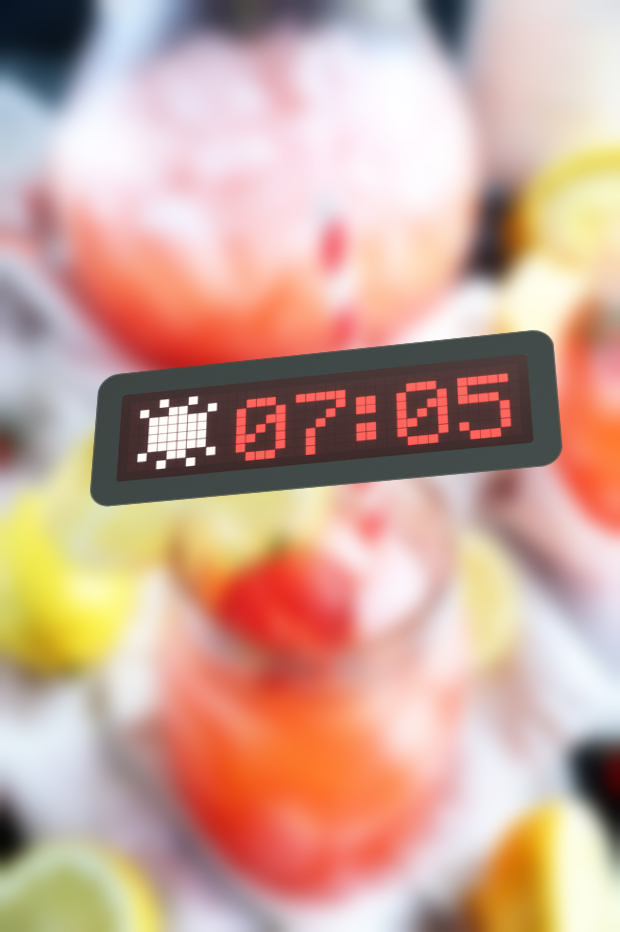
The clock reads 7.05
